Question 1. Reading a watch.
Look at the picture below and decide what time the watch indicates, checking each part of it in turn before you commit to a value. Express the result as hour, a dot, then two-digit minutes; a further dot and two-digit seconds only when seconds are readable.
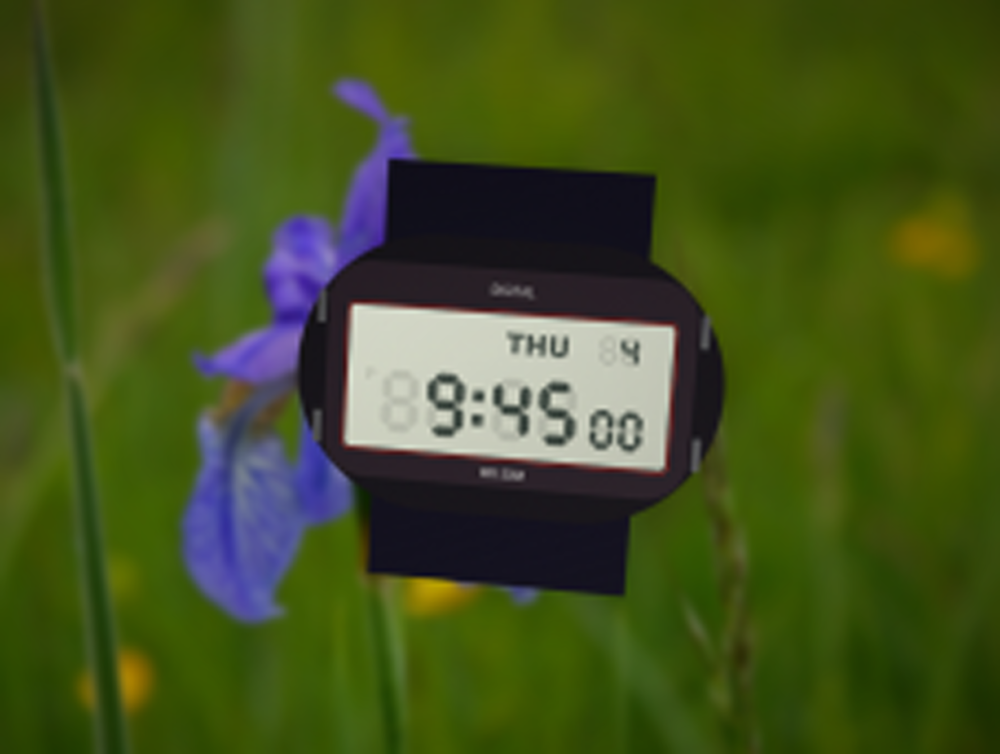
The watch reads 9.45.00
